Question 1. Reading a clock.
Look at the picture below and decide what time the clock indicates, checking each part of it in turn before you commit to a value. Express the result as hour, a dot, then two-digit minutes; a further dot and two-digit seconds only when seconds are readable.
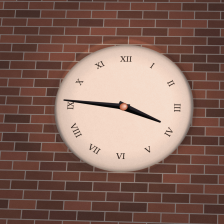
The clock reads 3.46
